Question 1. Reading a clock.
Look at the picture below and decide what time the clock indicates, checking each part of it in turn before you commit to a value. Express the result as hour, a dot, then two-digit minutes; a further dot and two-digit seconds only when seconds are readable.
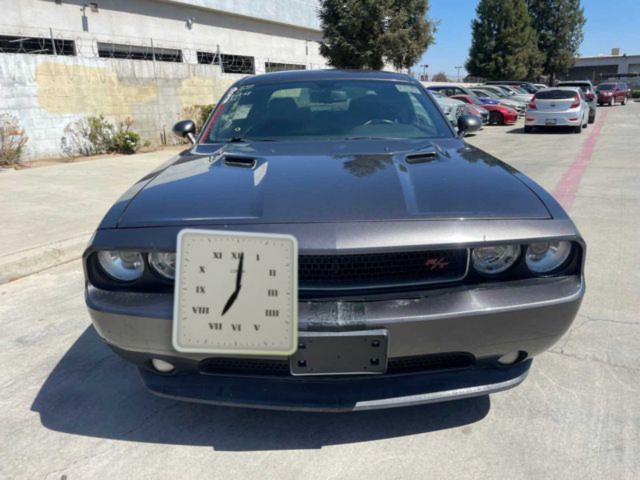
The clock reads 7.01
